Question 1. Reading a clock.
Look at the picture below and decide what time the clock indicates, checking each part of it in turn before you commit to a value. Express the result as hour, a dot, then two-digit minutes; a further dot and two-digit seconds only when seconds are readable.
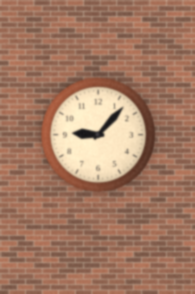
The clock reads 9.07
